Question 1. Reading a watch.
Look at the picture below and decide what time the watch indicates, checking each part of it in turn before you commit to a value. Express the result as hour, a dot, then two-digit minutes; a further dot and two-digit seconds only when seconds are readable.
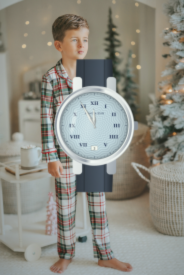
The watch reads 11.55
